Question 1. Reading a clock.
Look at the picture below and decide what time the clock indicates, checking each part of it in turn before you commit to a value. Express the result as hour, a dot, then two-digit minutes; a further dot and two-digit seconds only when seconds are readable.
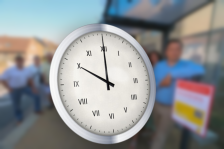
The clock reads 10.00
